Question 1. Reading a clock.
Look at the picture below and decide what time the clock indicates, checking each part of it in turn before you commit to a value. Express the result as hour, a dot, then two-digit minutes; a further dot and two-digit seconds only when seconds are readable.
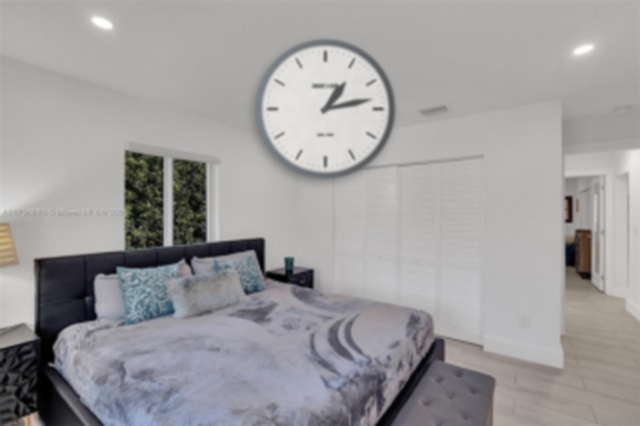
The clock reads 1.13
